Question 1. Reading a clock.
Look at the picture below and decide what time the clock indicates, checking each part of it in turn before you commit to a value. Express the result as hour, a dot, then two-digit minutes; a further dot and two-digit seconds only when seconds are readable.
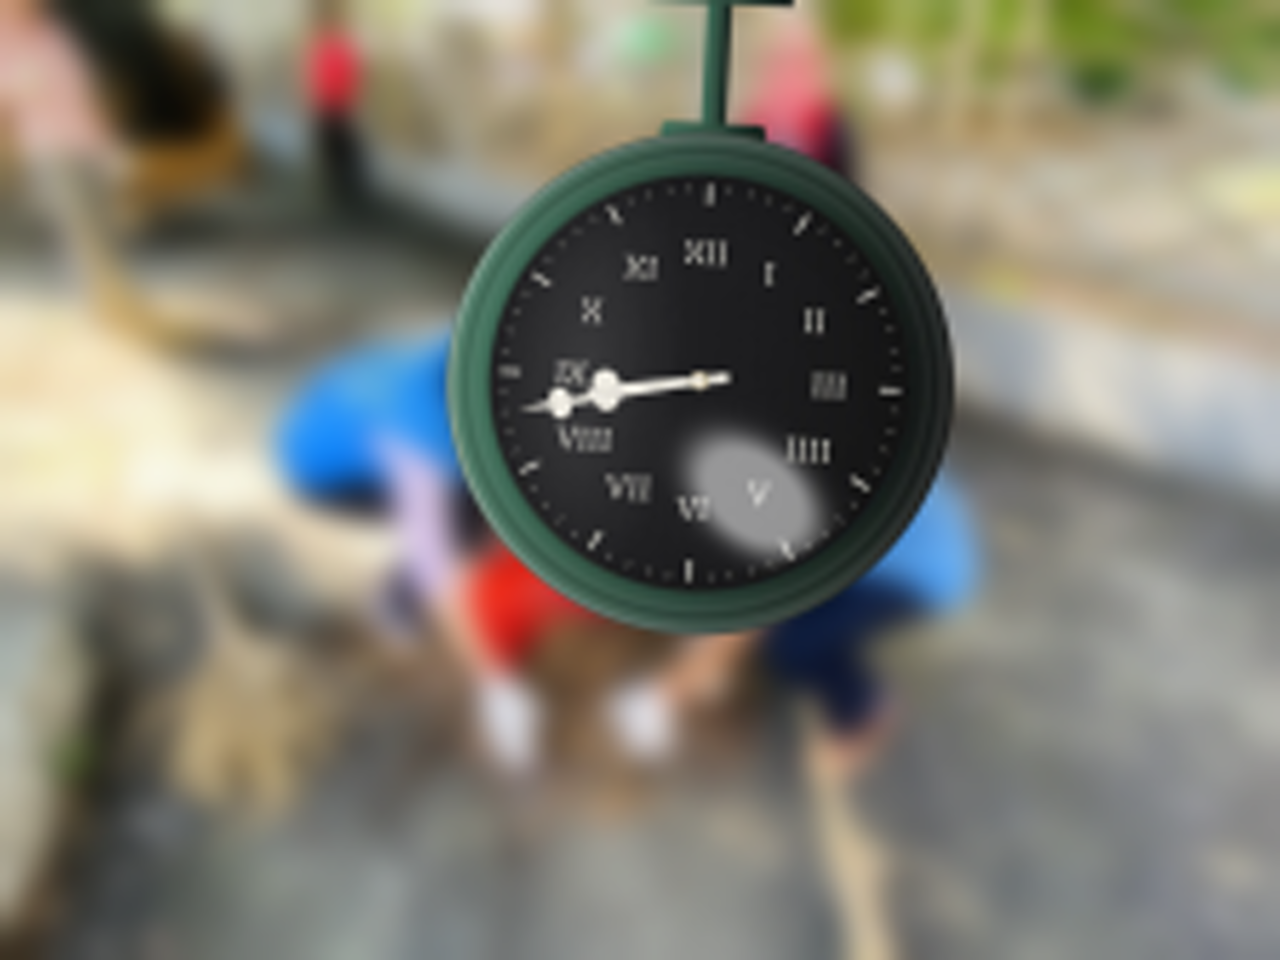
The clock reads 8.43
